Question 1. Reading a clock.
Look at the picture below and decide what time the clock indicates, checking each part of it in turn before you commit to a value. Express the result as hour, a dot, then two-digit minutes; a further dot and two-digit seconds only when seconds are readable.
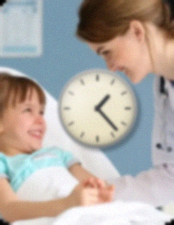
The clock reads 1.23
